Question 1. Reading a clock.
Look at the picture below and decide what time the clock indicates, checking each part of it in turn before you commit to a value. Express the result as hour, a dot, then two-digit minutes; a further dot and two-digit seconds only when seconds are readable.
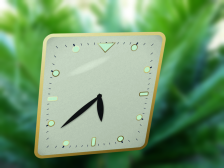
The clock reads 5.38
